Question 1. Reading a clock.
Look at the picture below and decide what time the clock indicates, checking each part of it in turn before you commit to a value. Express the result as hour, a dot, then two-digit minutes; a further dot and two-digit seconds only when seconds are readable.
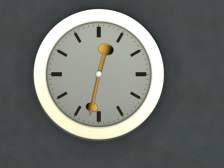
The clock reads 12.32
